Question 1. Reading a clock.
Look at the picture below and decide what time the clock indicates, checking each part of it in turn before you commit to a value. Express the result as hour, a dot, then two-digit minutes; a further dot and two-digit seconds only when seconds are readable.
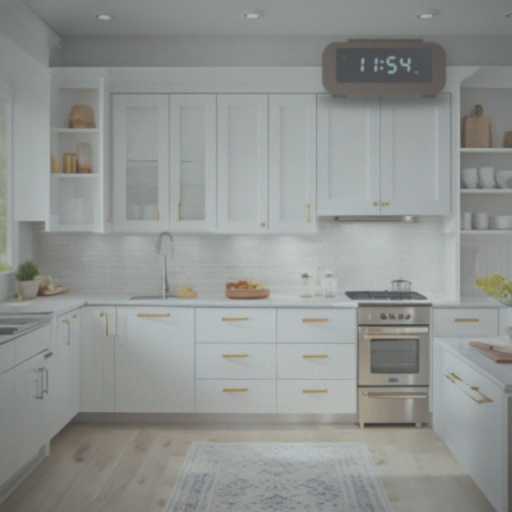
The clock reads 11.54
